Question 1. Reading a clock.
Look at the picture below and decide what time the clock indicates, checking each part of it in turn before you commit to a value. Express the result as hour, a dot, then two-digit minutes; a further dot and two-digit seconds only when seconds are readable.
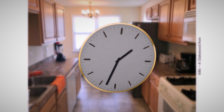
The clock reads 1.33
